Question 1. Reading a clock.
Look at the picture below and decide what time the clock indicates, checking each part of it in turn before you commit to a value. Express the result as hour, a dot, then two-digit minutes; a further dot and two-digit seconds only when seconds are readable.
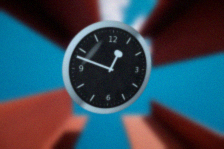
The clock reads 12.48
